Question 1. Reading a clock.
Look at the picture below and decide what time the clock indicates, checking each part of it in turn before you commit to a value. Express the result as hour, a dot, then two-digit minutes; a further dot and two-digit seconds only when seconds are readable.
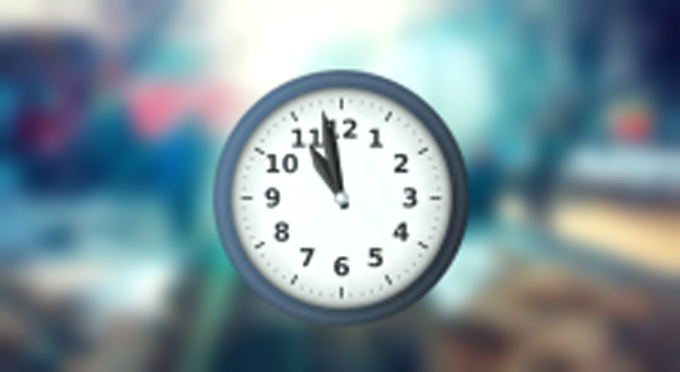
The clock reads 10.58
